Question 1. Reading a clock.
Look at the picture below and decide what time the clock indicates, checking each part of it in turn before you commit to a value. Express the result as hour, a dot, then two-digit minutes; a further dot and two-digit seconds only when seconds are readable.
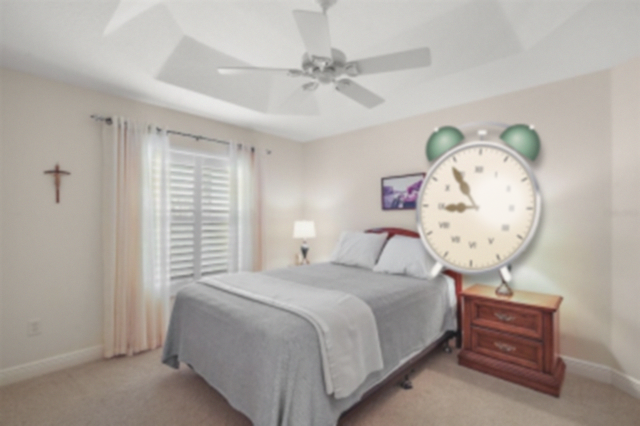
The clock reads 8.54
